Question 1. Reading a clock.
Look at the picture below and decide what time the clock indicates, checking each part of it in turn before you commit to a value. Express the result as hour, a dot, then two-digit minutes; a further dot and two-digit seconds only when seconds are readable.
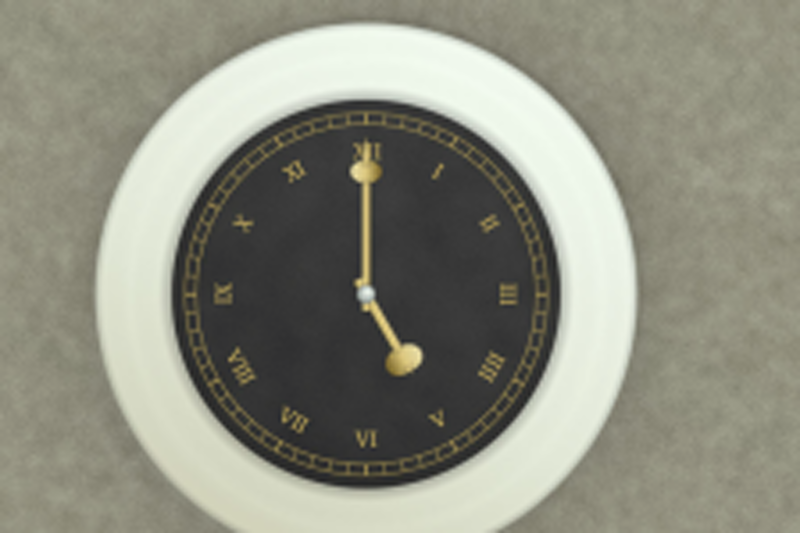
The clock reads 5.00
